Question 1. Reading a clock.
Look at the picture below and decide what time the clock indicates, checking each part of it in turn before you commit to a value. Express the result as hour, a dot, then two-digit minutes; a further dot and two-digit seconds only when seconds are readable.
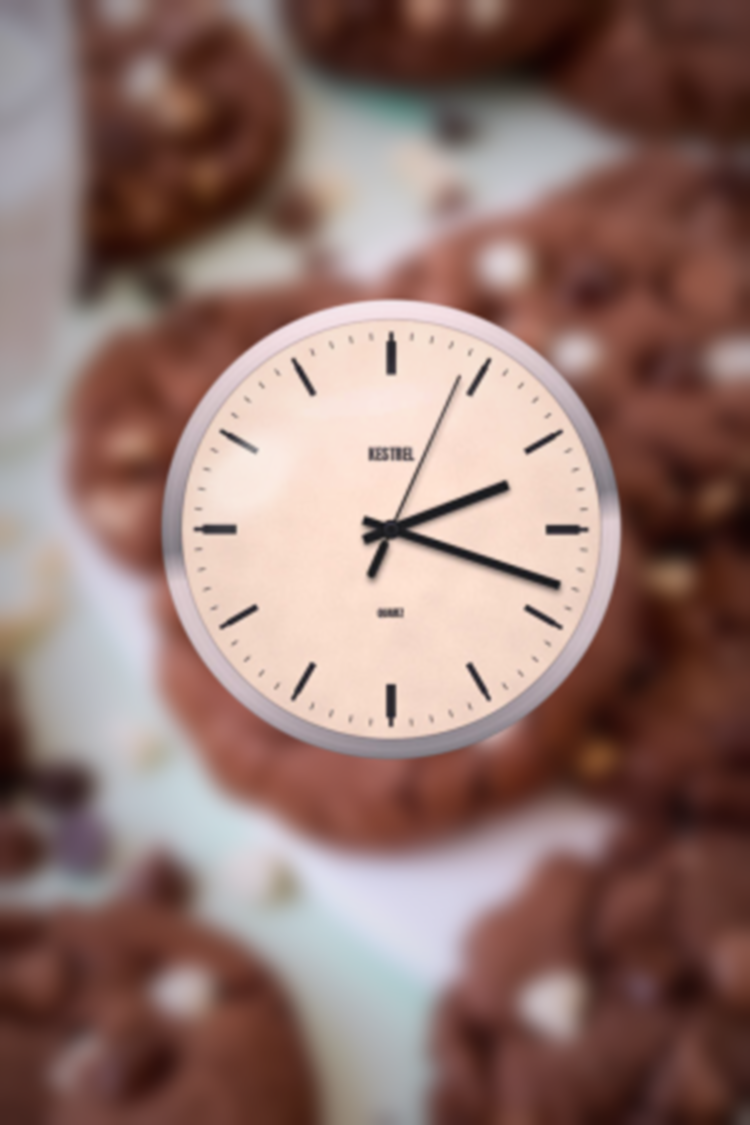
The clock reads 2.18.04
